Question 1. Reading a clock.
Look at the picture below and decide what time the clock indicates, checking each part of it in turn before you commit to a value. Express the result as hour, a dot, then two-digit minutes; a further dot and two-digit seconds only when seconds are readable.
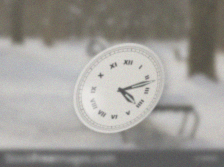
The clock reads 4.12
